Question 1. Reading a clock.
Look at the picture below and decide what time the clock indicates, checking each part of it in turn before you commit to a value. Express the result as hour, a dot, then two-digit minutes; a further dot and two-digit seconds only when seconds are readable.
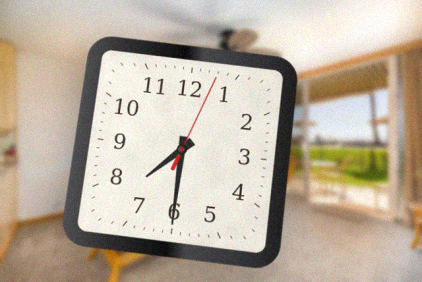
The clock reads 7.30.03
